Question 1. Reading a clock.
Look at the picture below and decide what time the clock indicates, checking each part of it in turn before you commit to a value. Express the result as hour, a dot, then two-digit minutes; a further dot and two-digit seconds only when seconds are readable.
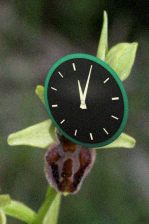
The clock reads 12.05
